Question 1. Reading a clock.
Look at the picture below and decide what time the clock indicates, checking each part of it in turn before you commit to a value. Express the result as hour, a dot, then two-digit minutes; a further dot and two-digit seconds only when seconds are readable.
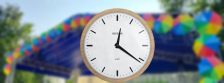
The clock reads 12.21
